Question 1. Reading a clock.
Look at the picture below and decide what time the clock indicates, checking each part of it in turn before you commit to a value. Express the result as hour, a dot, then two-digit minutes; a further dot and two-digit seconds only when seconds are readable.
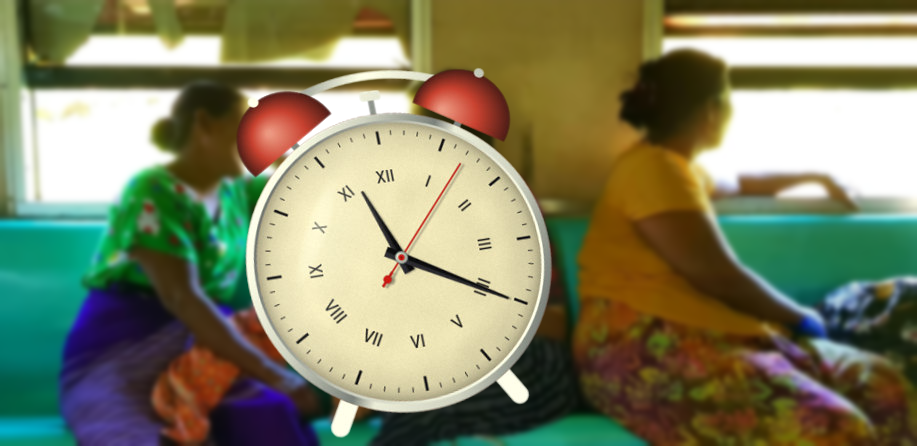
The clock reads 11.20.07
